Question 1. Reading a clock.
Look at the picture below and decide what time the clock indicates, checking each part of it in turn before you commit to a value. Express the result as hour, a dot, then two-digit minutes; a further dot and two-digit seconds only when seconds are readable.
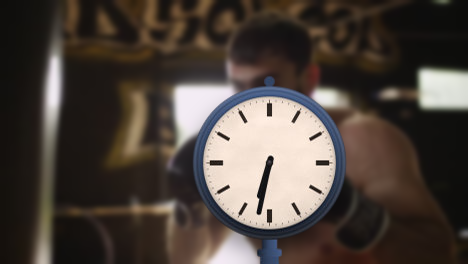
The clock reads 6.32
